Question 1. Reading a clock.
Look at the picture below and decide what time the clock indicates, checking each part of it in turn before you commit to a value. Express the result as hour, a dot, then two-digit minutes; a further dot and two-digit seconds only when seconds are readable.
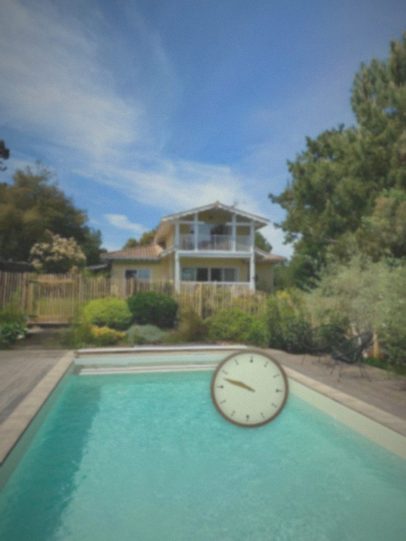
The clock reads 9.48
